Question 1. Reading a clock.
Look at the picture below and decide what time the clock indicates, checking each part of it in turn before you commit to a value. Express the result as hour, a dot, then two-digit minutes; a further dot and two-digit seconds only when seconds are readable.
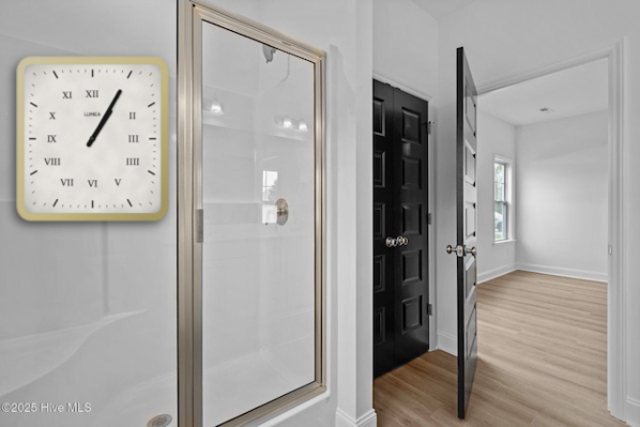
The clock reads 1.05
